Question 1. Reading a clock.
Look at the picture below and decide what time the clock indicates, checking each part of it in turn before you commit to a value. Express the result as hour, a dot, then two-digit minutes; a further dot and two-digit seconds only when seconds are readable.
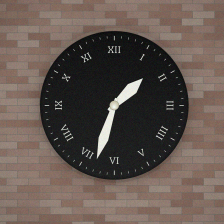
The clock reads 1.33
